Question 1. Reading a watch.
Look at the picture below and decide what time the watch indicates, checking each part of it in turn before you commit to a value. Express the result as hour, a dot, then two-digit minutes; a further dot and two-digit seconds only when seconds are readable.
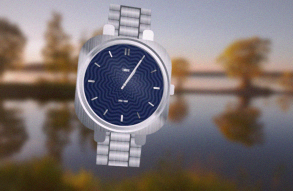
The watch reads 1.05
